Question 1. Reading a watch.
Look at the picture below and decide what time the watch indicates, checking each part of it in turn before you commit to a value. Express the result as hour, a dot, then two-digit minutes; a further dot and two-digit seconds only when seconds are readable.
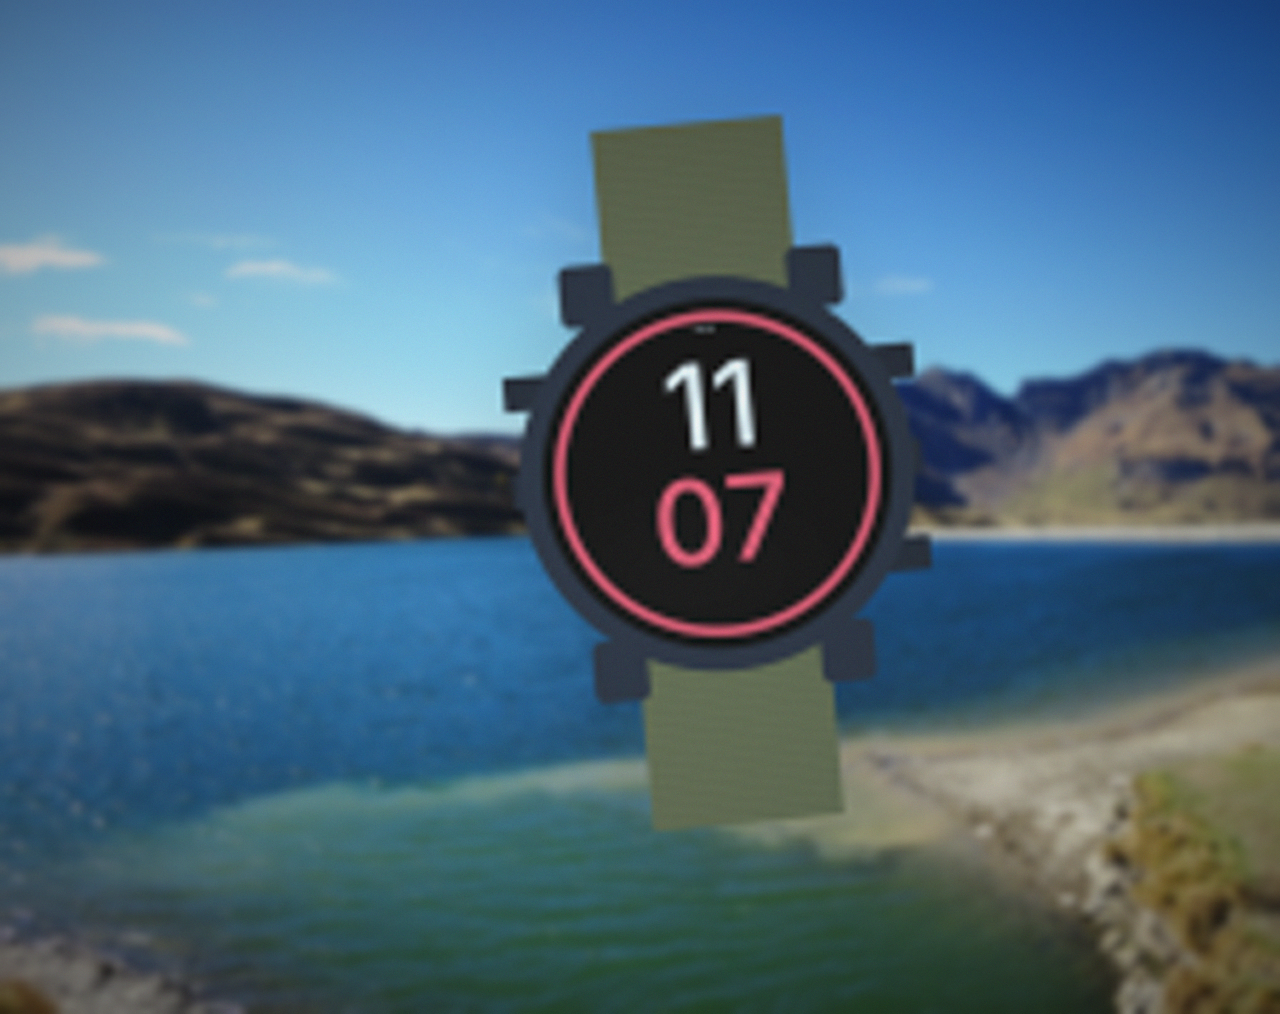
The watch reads 11.07
